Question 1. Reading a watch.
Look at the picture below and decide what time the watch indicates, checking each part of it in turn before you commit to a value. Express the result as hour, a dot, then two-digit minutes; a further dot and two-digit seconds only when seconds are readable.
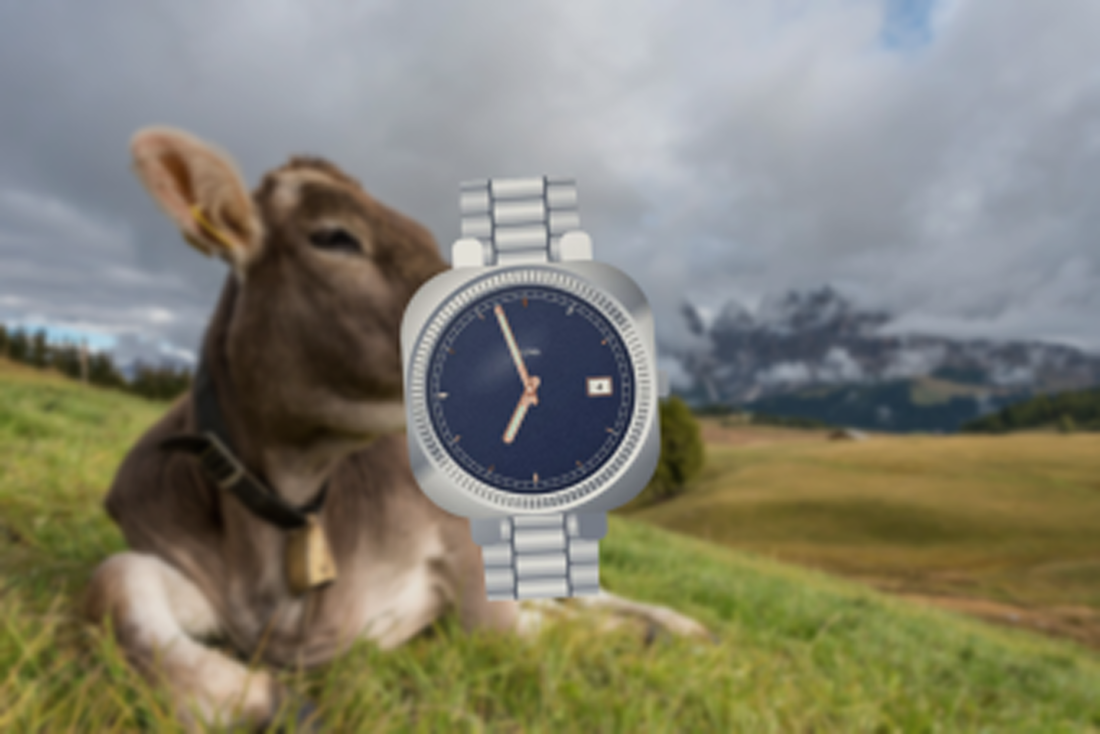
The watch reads 6.57
